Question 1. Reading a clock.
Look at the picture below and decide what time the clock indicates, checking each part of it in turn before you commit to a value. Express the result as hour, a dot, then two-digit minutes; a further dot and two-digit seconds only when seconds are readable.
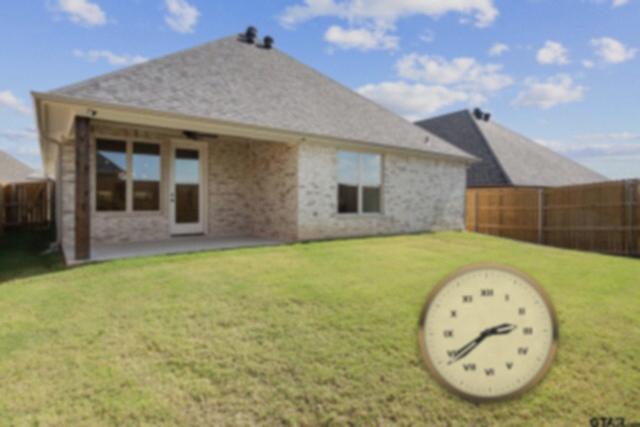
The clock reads 2.39
